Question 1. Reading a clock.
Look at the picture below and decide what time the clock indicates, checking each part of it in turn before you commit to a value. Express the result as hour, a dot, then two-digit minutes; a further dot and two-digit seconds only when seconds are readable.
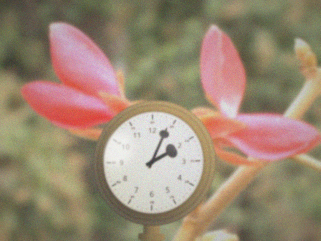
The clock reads 2.04
